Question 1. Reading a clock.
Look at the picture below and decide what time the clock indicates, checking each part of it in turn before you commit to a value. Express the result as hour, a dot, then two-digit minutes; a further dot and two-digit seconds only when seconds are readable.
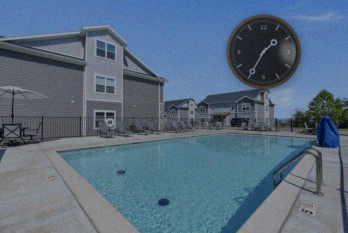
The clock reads 1.35
